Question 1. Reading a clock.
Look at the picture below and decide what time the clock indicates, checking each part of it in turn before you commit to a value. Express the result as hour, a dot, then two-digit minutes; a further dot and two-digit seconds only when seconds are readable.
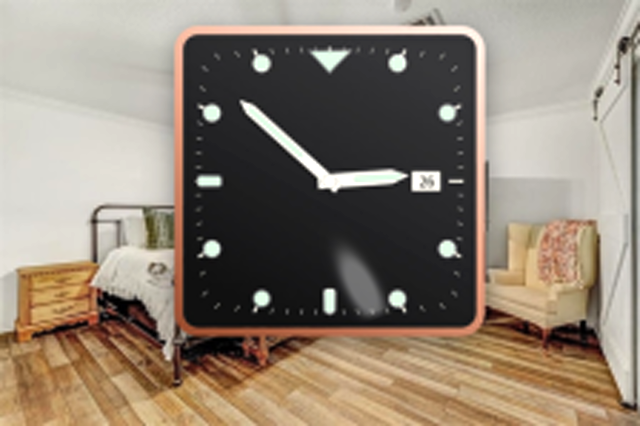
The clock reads 2.52
